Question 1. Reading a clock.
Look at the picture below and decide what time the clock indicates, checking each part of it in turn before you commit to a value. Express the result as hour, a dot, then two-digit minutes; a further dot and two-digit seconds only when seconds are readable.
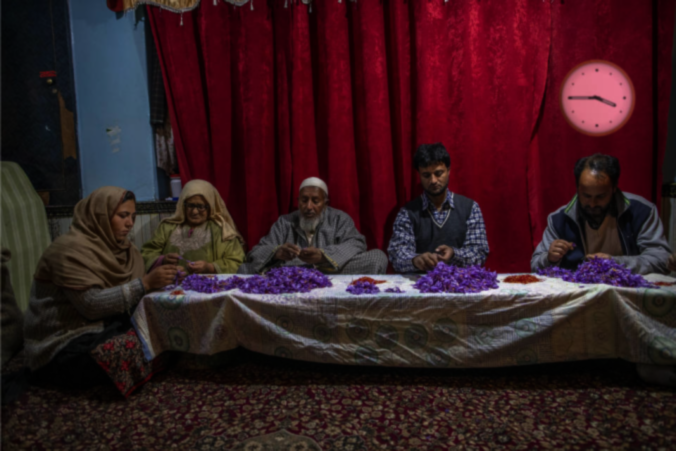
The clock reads 3.45
